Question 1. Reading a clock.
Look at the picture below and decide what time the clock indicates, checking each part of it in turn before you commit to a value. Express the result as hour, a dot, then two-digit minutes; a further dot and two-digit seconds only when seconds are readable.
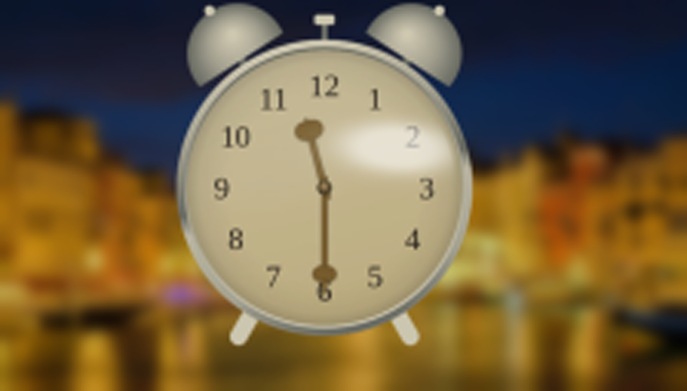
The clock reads 11.30
